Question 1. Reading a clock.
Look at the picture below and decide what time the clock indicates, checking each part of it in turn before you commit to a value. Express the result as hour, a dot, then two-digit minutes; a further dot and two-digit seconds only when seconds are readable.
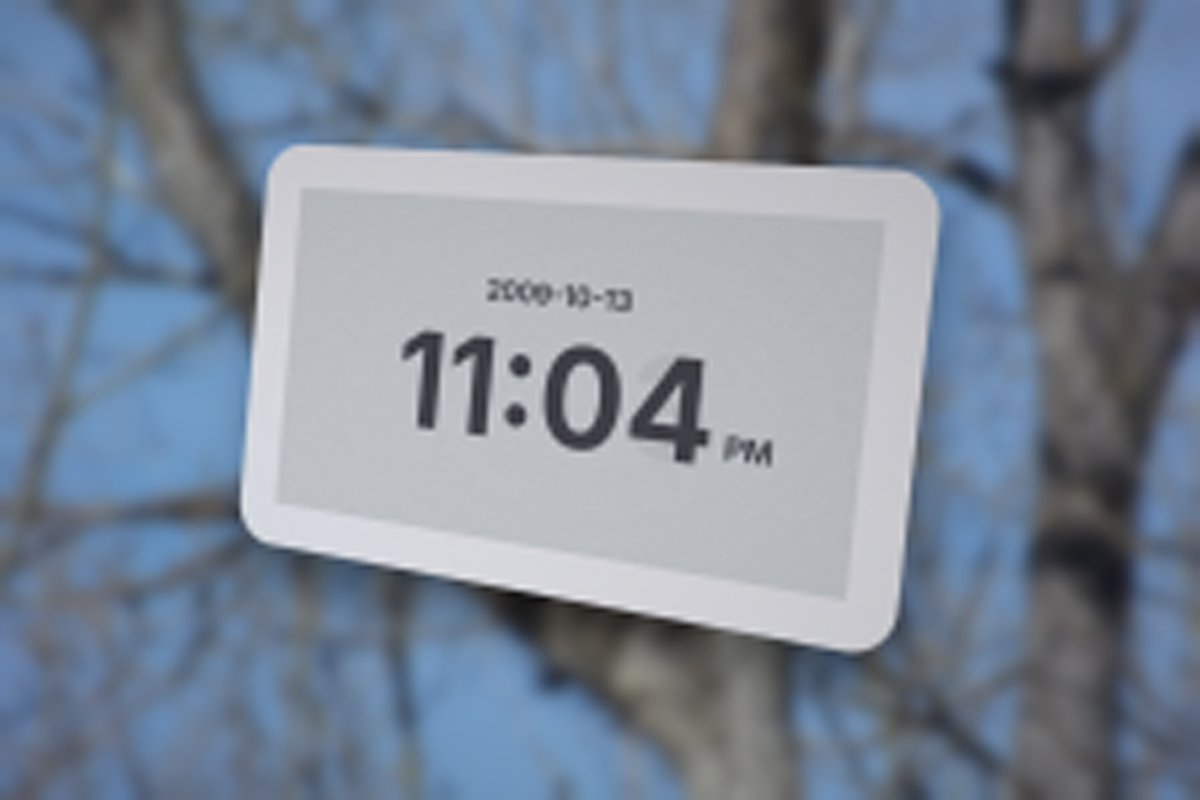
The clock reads 11.04
